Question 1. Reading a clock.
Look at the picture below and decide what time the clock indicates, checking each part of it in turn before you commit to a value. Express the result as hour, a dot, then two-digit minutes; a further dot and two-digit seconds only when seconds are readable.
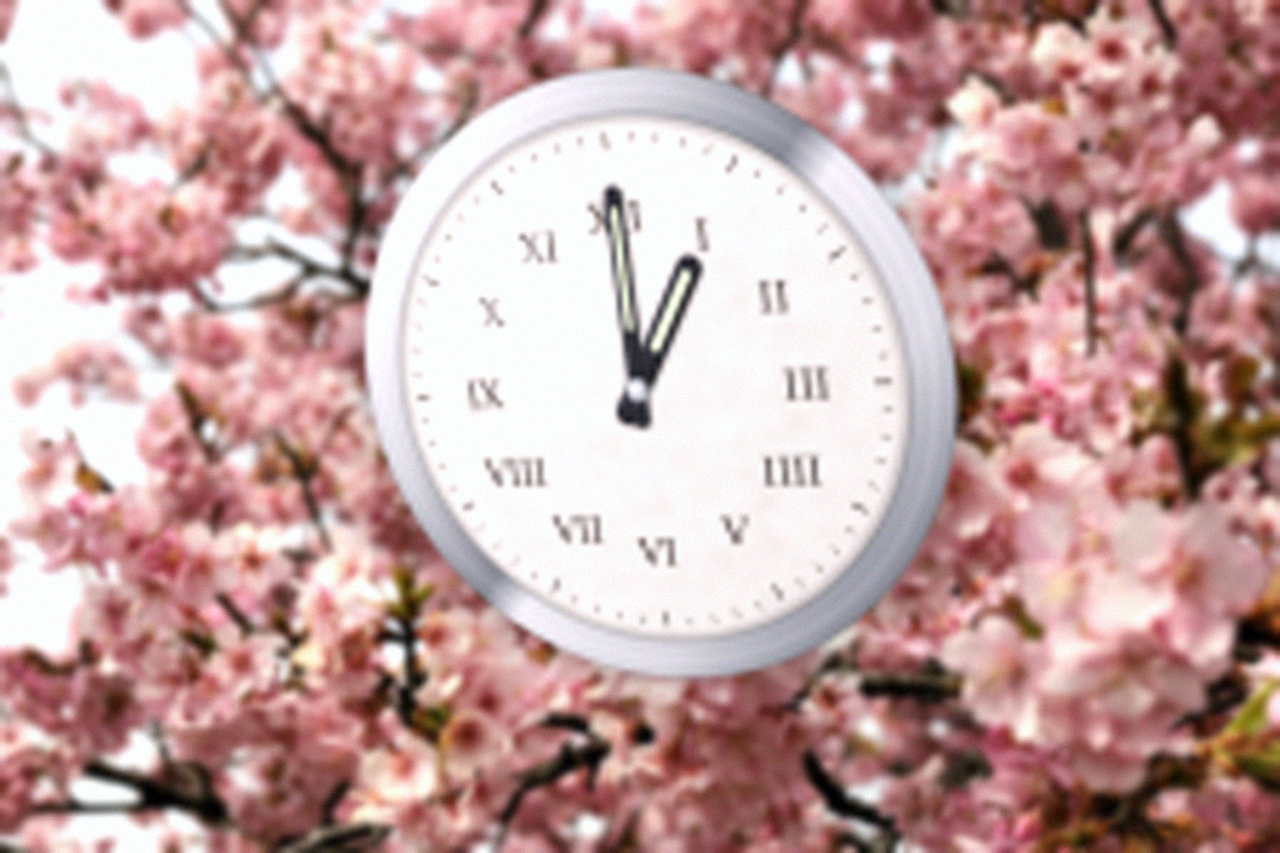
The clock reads 1.00
